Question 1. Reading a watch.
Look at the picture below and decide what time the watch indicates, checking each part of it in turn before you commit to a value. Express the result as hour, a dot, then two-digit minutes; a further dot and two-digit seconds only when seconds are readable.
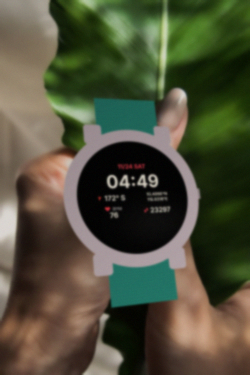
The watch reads 4.49
